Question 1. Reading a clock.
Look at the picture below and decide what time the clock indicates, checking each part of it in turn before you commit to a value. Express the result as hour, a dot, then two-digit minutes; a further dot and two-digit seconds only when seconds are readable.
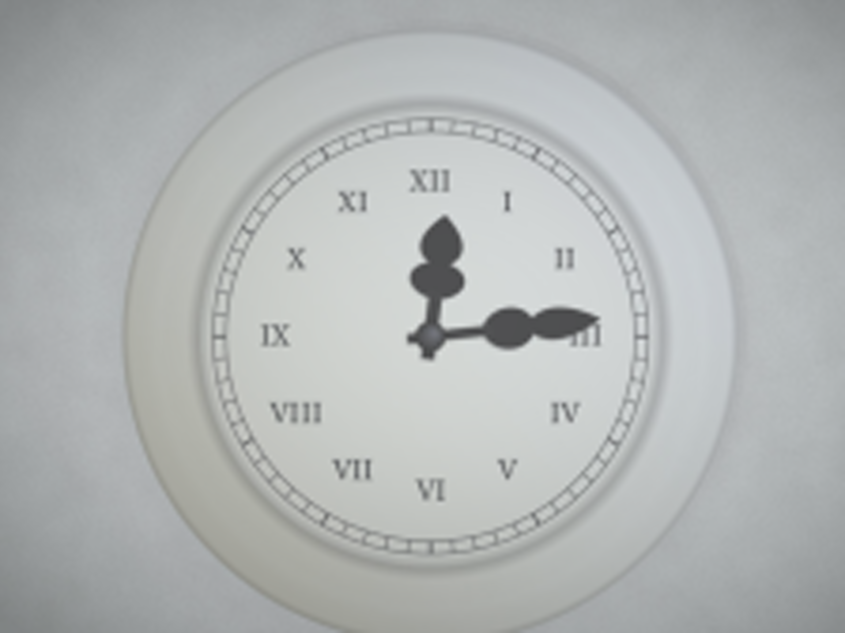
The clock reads 12.14
